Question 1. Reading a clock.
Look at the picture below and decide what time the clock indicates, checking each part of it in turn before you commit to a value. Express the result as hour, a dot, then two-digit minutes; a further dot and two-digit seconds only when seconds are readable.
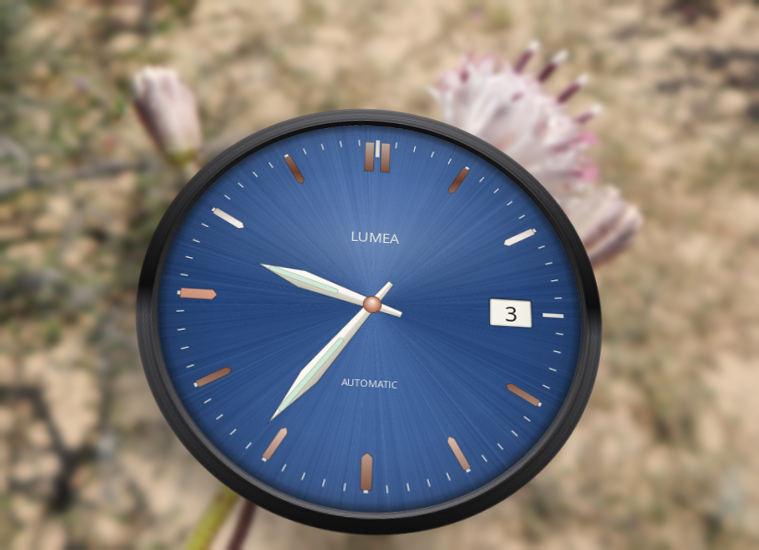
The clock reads 9.36
